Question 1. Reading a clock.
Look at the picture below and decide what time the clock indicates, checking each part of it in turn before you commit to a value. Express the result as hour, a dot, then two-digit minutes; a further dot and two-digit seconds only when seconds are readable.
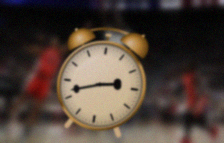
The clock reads 2.42
